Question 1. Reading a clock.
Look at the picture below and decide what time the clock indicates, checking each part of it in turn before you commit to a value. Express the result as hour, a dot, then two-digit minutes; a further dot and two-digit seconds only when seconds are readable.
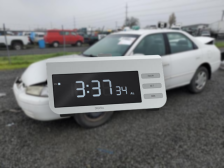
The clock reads 3.37.34
